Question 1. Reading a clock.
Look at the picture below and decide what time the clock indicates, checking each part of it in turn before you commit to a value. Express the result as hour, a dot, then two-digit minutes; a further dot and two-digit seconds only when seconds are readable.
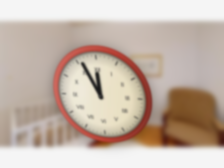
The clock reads 11.56
